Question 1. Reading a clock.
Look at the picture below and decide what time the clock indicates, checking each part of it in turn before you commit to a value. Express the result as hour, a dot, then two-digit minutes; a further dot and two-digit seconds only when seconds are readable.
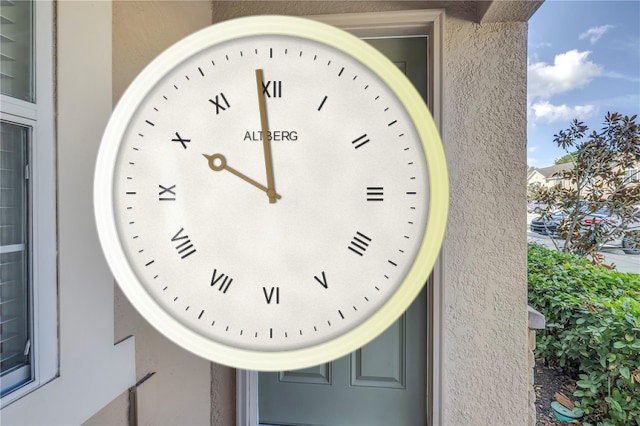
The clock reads 9.59
